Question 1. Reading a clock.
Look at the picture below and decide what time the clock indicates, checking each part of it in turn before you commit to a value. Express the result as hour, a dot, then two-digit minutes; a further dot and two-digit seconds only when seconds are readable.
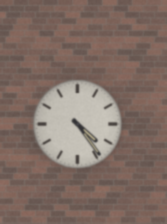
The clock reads 4.24
